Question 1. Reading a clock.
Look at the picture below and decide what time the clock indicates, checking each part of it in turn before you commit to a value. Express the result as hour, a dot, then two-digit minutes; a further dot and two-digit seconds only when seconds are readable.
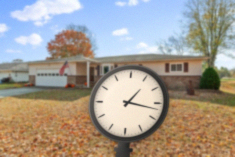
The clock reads 1.17
